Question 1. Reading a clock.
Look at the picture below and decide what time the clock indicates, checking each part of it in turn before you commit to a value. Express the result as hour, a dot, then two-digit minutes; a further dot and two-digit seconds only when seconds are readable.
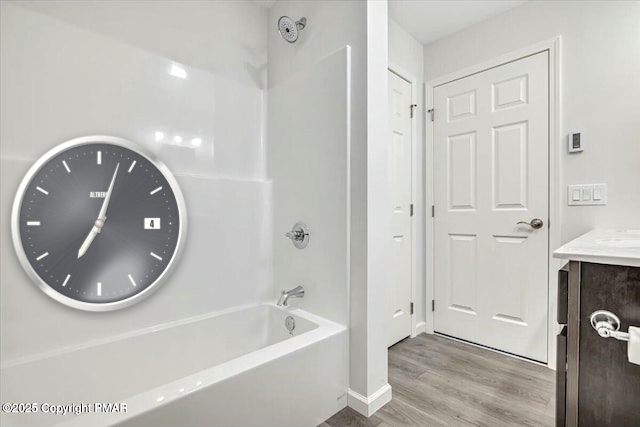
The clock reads 7.03
